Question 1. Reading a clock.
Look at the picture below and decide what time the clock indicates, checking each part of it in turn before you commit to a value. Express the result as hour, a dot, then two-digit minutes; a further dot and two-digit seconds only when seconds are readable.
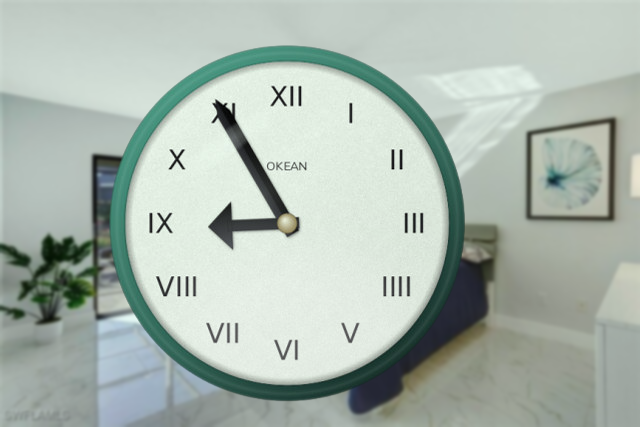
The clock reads 8.55
